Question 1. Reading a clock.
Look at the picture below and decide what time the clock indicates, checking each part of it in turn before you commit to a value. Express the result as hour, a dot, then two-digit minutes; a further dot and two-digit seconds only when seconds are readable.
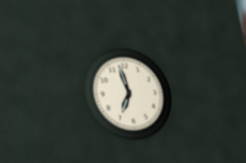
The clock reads 6.58
